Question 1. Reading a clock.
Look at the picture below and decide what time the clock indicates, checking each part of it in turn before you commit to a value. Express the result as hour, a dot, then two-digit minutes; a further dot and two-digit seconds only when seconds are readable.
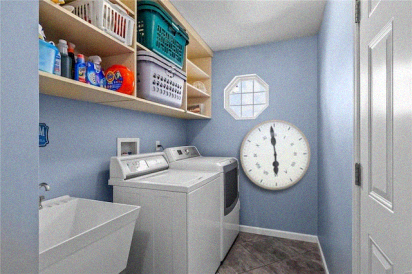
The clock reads 5.59
